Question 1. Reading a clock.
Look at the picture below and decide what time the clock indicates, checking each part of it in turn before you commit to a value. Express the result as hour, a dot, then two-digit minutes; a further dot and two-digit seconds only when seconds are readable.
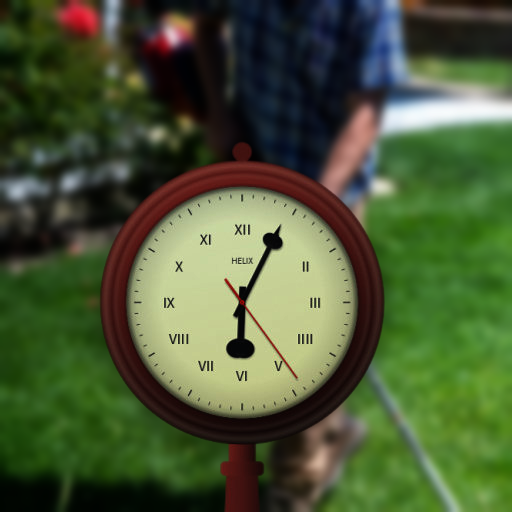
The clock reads 6.04.24
